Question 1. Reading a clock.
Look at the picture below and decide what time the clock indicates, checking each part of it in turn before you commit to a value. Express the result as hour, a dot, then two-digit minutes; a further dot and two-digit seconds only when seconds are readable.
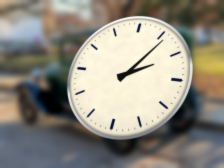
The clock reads 2.06
